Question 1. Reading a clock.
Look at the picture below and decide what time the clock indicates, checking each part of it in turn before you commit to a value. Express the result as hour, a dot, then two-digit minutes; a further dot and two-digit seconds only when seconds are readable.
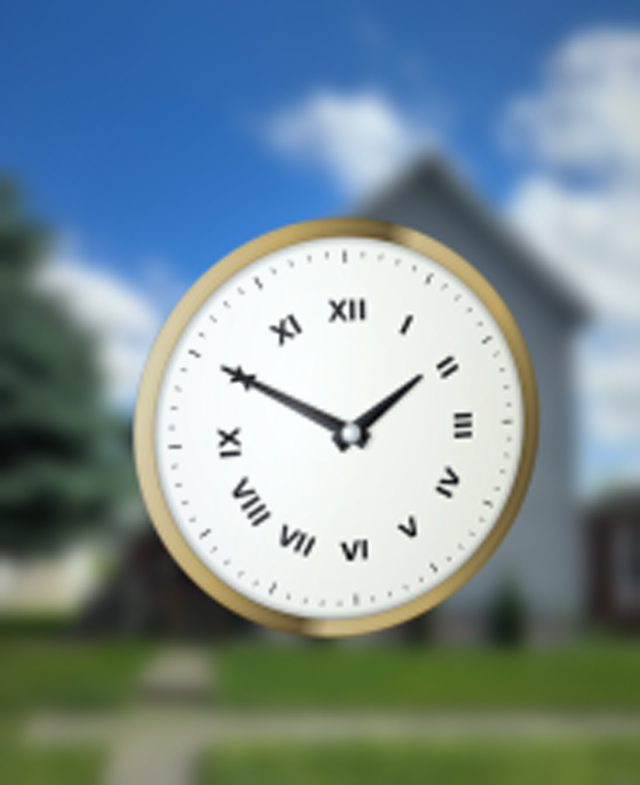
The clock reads 1.50
